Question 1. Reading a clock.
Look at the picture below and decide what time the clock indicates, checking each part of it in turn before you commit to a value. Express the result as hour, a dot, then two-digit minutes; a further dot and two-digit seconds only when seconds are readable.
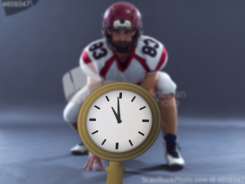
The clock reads 10.59
